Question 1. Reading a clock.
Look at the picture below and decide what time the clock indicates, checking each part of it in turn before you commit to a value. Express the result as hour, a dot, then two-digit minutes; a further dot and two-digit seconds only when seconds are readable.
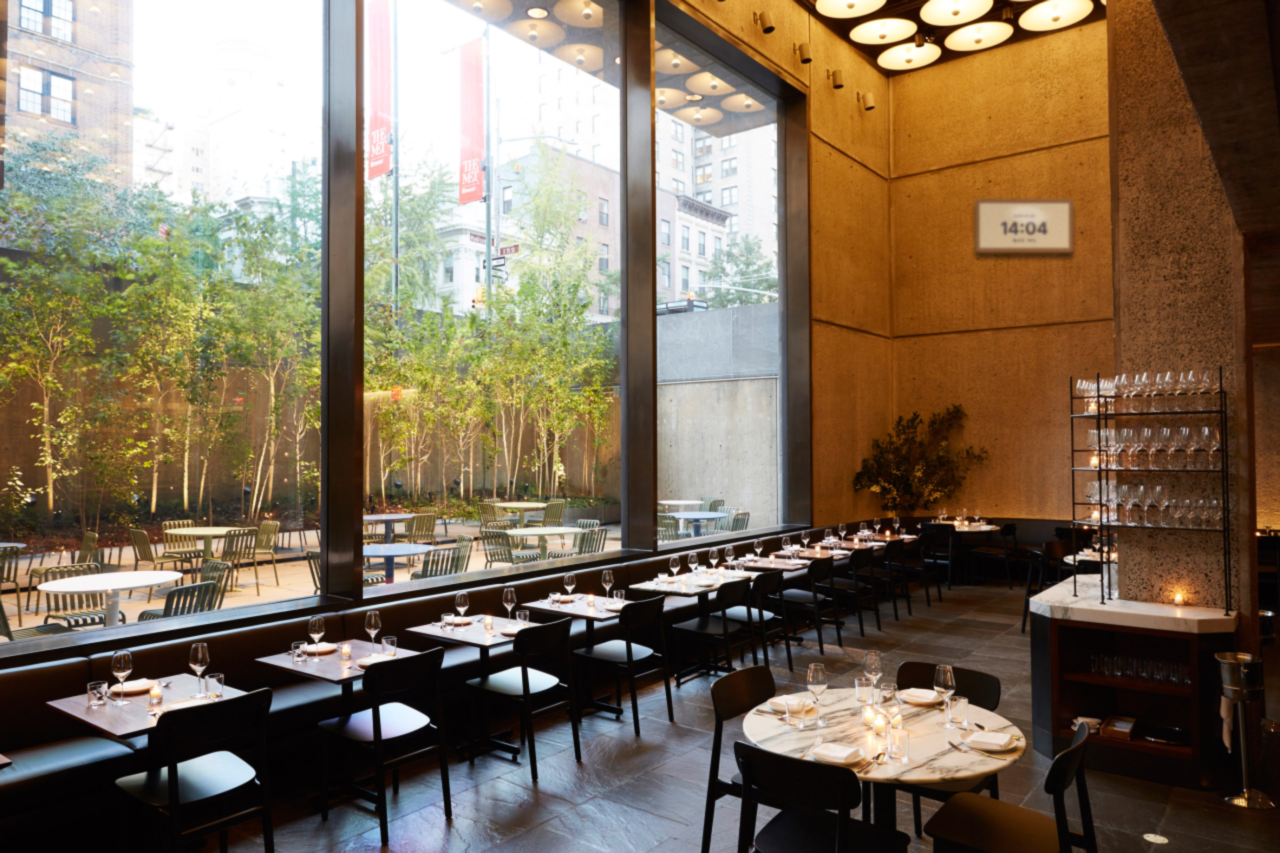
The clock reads 14.04
